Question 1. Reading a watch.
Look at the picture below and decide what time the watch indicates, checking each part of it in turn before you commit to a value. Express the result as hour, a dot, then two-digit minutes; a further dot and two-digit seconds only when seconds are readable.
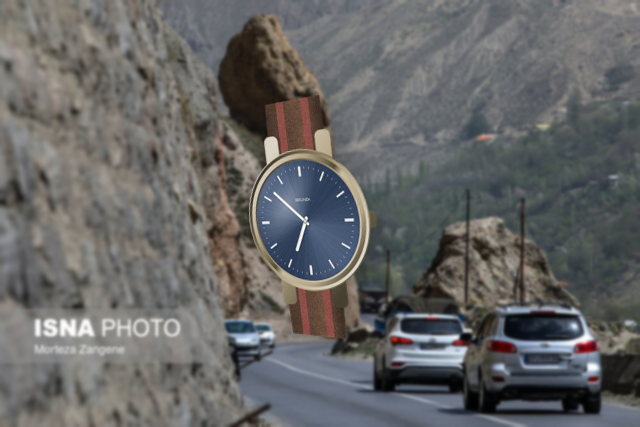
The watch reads 6.52
